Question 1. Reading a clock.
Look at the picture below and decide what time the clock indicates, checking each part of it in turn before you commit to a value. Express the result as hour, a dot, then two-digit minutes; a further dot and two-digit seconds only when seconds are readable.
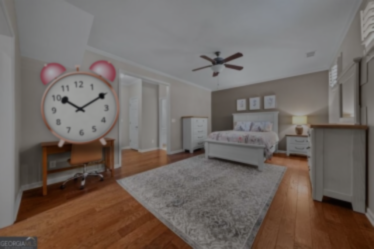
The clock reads 10.10
